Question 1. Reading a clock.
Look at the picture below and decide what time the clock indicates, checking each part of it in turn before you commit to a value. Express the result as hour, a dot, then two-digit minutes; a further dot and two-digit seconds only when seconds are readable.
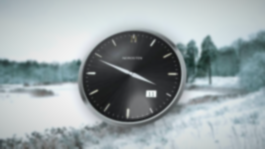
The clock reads 3.49
